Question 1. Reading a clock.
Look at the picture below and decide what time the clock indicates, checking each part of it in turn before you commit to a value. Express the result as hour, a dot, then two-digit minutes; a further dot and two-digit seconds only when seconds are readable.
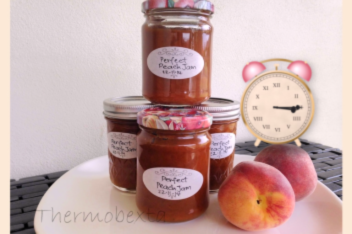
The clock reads 3.15
